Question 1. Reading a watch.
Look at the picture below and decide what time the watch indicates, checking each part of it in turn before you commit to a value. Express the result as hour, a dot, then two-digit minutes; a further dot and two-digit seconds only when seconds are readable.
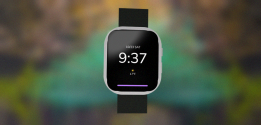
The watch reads 9.37
